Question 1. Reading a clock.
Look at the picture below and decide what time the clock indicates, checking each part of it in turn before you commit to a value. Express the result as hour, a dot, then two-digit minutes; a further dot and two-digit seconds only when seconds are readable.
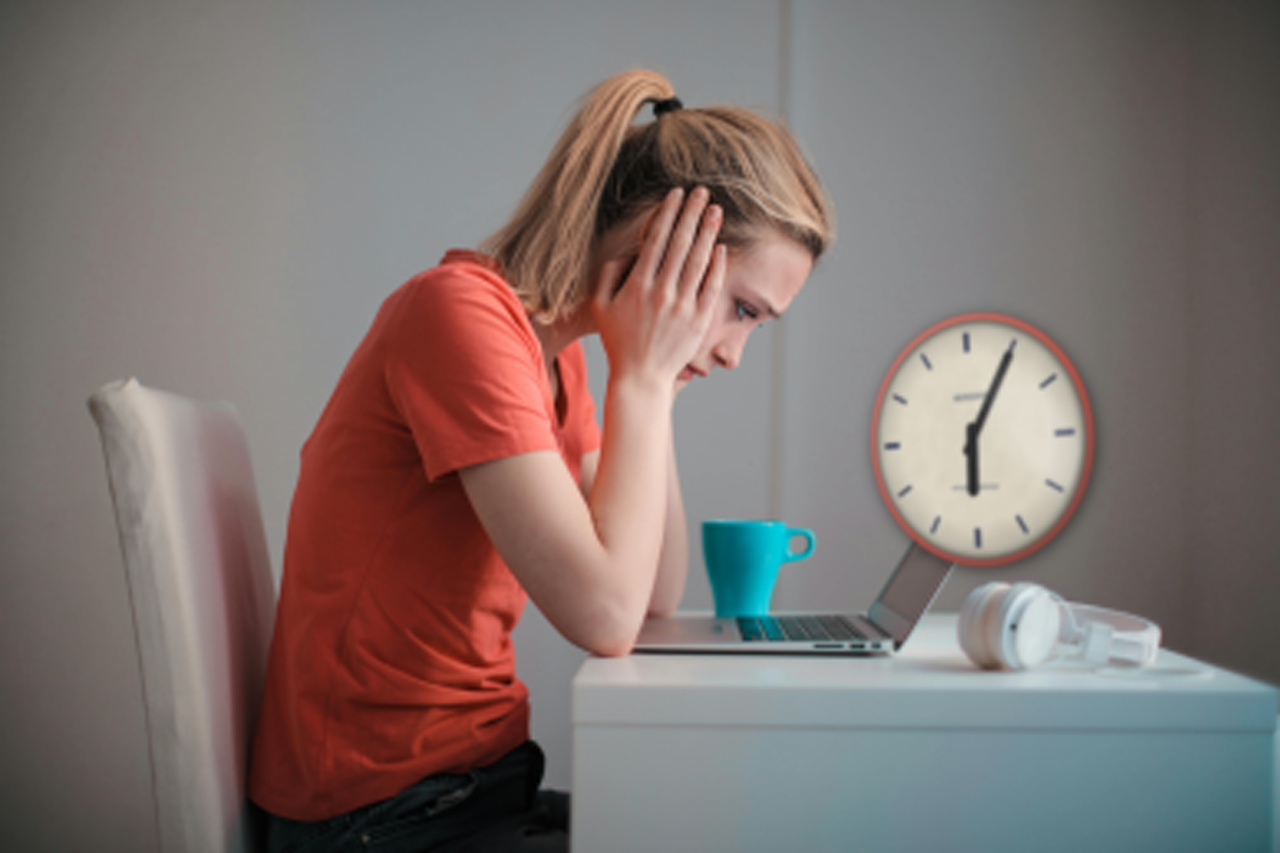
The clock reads 6.05
